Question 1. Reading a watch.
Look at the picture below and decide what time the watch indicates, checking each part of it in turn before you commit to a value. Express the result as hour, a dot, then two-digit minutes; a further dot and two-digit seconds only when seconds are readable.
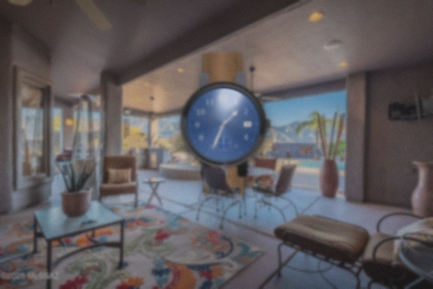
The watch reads 1.34
